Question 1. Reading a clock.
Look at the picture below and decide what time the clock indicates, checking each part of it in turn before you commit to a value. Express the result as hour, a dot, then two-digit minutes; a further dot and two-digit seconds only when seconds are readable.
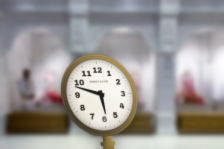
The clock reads 5.48
